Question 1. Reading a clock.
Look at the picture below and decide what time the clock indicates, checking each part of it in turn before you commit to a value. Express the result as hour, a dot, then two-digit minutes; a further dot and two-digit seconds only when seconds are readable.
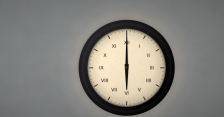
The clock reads 6.00
